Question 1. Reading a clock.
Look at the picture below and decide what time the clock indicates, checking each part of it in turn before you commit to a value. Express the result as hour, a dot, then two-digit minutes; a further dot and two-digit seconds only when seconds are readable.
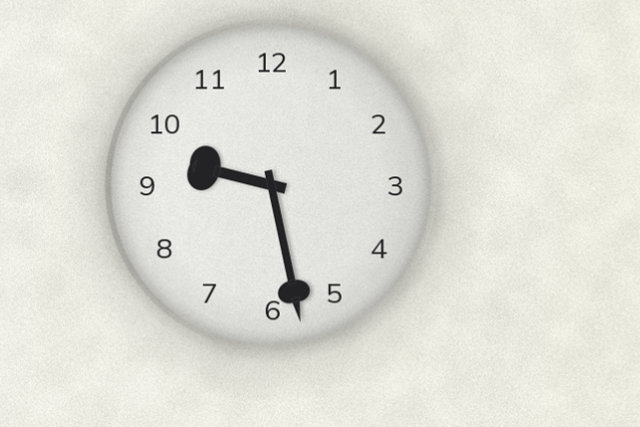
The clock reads 9.28
